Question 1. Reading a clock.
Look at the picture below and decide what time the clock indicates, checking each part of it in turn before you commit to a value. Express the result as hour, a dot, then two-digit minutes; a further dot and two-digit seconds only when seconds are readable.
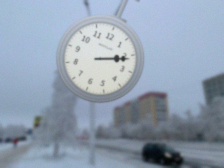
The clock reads 2.11
